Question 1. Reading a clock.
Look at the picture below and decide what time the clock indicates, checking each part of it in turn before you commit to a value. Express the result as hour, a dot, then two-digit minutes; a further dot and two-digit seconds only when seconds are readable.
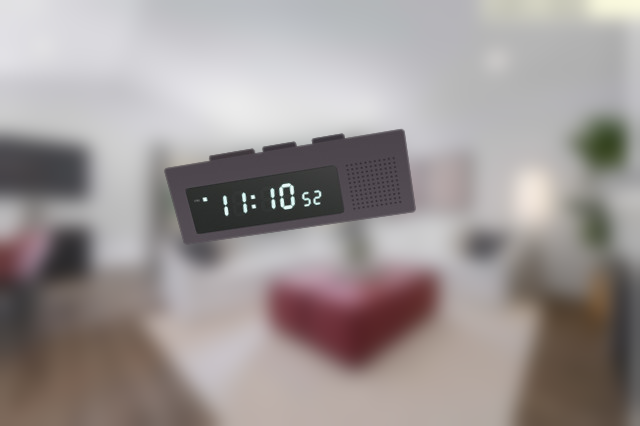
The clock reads 11.10.52
